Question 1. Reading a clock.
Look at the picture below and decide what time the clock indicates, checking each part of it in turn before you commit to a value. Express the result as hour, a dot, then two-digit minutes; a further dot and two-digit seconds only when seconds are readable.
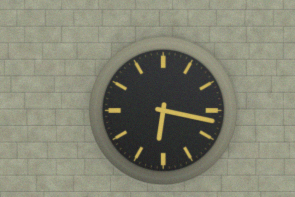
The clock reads 6.17
